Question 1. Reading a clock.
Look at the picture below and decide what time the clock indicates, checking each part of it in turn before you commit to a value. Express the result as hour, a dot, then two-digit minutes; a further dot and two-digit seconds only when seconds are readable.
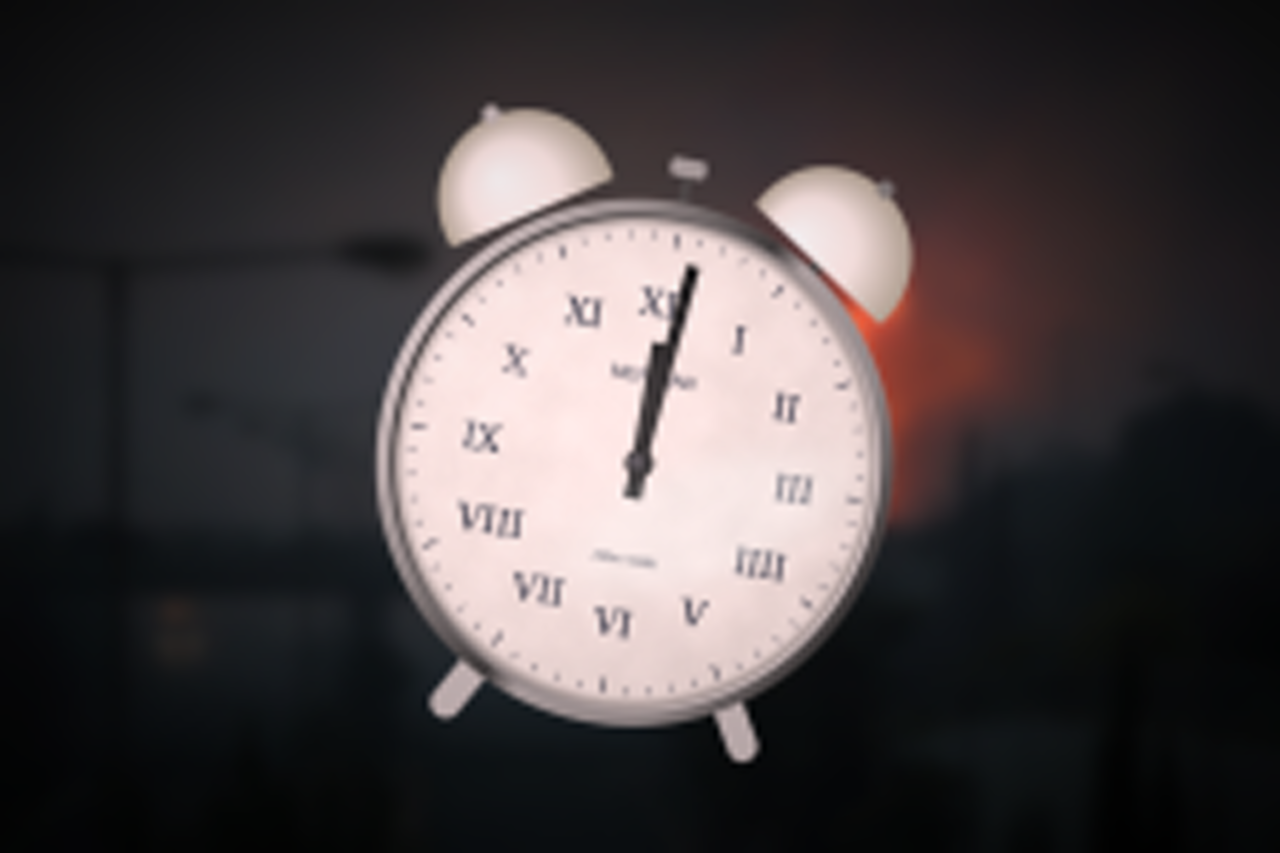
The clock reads 12.01
